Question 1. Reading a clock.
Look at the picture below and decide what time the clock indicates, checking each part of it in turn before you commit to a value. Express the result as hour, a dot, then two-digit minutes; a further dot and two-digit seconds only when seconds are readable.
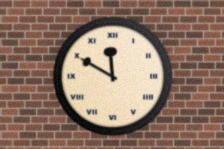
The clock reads 11.50
